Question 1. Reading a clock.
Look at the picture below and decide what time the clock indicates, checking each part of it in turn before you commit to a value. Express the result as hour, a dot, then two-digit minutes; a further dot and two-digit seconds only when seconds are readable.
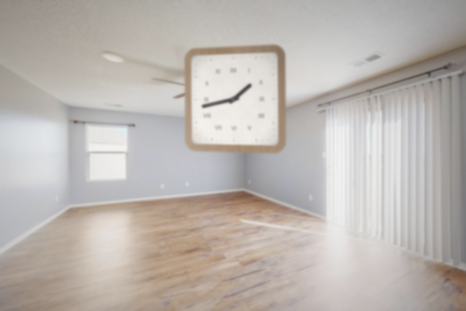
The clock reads 1.43
